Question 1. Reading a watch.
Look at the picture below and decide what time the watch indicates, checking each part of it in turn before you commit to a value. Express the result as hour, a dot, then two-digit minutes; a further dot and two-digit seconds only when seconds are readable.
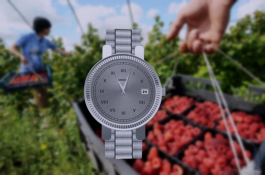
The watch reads 11.03
